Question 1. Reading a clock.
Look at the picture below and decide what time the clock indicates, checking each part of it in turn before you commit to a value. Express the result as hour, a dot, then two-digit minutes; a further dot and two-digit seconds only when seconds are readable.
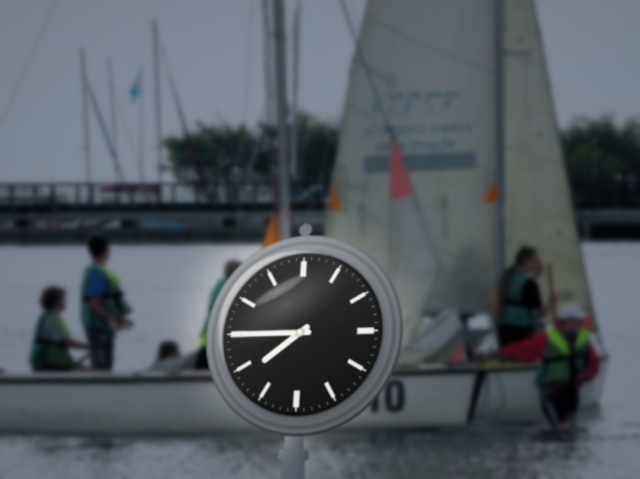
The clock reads 7.45
